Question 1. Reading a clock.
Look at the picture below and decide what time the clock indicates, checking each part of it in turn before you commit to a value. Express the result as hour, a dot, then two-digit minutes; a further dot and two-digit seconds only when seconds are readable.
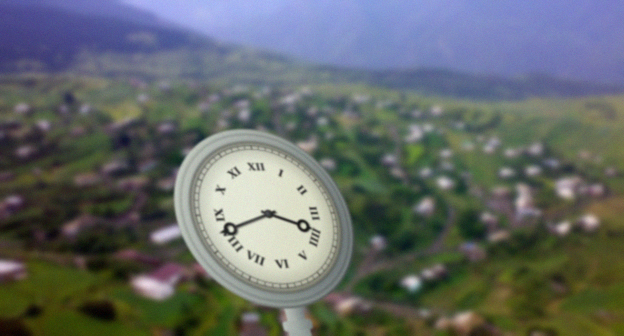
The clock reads 3.42
